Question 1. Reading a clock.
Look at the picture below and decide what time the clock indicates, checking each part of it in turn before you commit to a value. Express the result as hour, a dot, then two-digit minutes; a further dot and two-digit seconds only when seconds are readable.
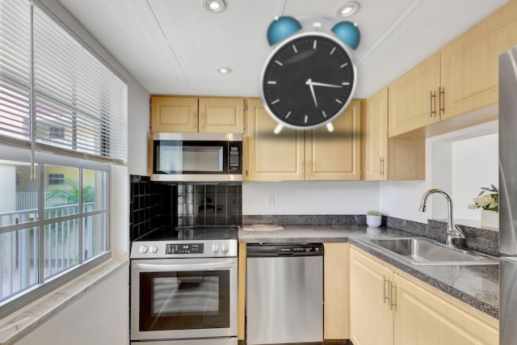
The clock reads 5.16
